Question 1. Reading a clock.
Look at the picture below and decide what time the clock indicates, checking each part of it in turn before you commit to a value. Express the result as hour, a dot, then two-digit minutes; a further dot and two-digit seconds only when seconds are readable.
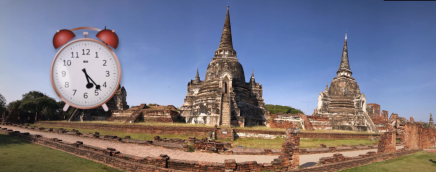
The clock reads 5.23
